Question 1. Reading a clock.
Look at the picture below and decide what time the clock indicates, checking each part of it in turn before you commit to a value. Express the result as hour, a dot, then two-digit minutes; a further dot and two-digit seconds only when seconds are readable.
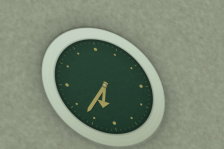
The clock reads 6.37
